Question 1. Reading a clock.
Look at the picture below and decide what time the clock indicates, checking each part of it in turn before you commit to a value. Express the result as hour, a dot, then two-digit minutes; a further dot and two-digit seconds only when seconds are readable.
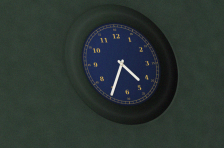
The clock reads 4.35
